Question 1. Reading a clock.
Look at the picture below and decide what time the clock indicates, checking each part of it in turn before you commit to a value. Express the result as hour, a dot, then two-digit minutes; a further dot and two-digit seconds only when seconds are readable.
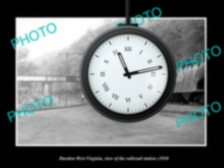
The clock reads 11.13
